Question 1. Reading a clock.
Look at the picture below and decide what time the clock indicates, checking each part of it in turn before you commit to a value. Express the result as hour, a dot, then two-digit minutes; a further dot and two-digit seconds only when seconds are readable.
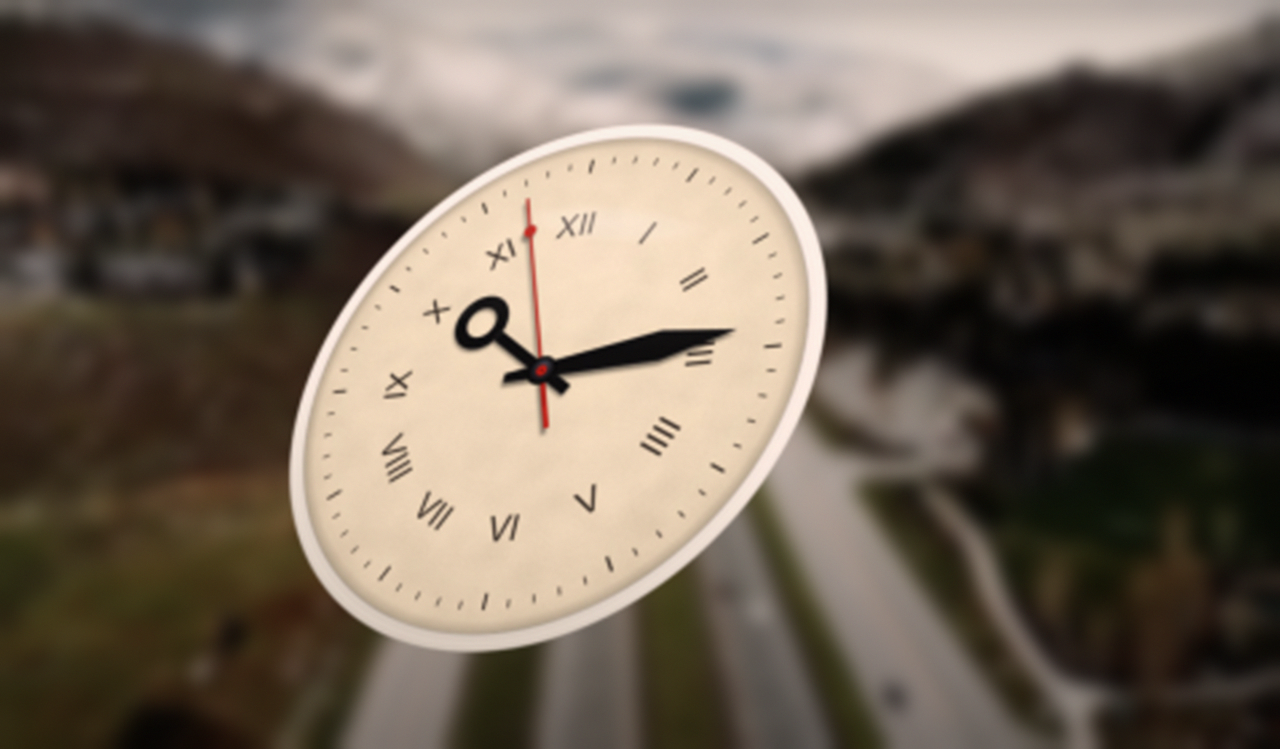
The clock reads 10.13.57
